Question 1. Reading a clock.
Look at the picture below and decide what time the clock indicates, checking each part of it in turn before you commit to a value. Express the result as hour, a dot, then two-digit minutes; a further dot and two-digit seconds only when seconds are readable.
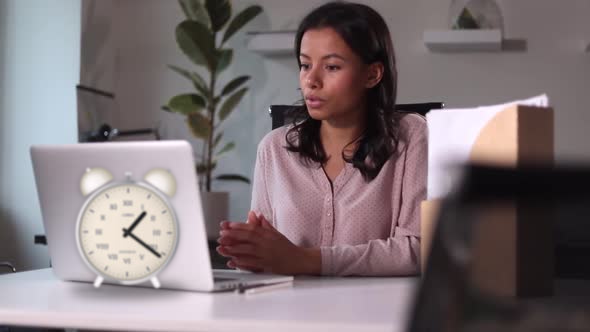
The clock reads 1.21
